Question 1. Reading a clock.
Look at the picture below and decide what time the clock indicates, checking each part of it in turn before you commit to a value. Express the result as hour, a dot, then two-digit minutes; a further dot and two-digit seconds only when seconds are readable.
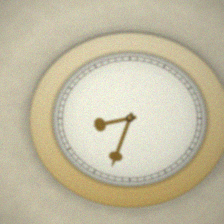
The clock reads 8.33
